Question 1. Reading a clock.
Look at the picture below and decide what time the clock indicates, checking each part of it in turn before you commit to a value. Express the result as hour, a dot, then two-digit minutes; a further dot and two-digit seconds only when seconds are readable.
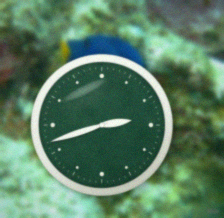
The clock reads 2.42
